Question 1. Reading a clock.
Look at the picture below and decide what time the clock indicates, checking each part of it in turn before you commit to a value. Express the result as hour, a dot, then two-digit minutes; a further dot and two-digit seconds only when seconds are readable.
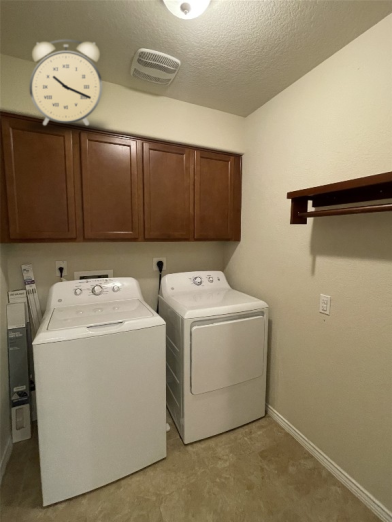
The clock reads 10.19
